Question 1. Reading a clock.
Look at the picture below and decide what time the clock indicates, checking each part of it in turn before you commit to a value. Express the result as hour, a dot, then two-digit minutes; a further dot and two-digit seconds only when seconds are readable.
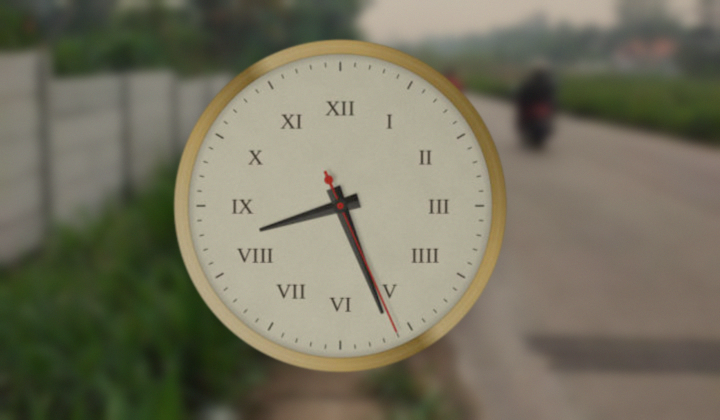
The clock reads 8.26.26
